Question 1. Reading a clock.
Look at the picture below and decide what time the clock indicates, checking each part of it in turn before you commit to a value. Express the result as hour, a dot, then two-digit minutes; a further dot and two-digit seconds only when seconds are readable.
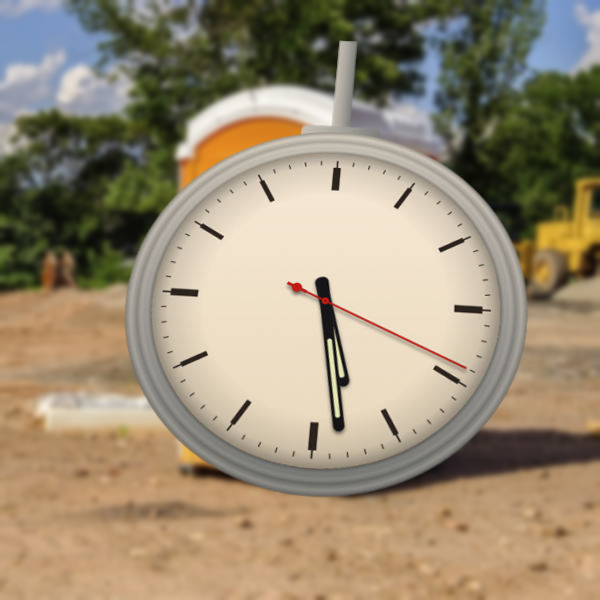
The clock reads 5.28.19
